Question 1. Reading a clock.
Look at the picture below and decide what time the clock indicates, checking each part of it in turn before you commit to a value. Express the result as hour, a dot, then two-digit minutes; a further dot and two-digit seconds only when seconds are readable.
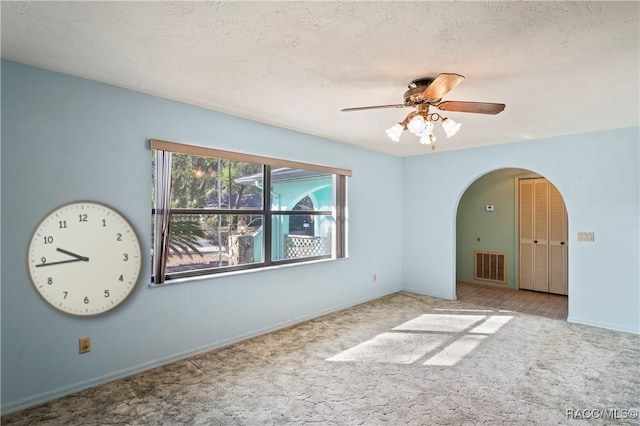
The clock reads 9.44
